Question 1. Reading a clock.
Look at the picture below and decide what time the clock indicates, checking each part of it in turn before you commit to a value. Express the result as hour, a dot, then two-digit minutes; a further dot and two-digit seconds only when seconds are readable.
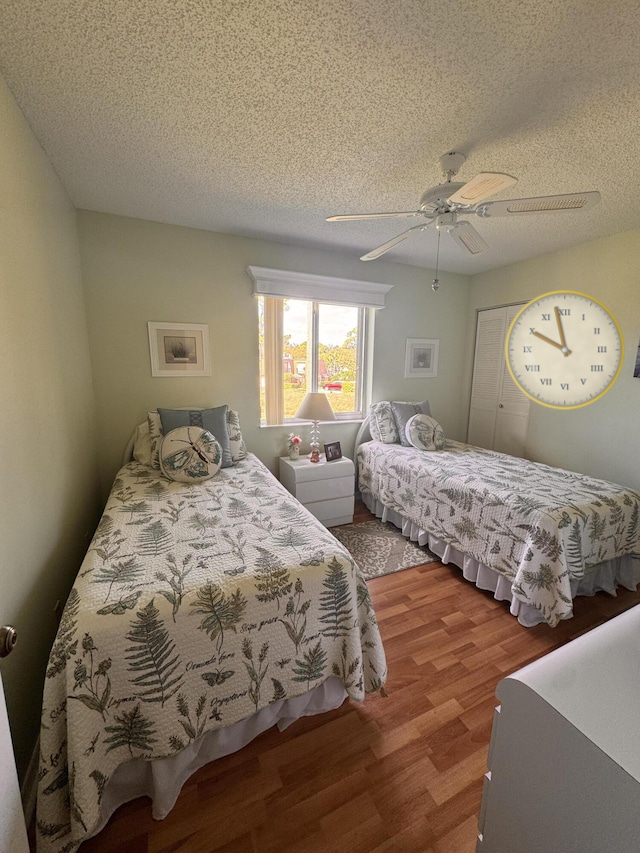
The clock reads 9.58
